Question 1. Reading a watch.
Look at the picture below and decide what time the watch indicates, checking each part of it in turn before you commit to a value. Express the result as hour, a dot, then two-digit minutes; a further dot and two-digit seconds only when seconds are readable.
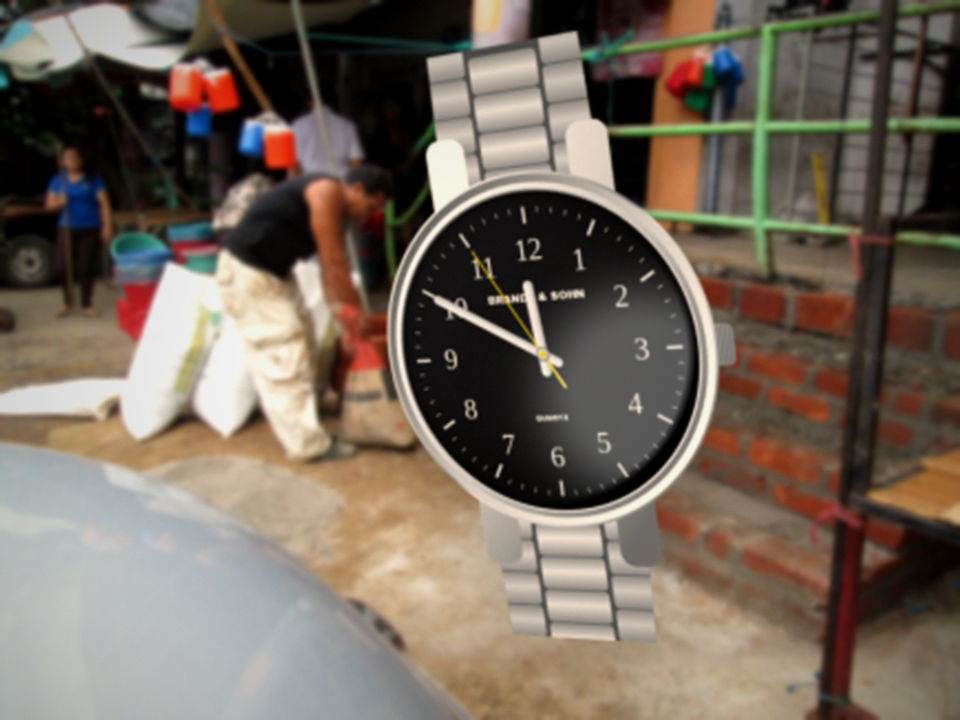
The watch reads 11.49.55
